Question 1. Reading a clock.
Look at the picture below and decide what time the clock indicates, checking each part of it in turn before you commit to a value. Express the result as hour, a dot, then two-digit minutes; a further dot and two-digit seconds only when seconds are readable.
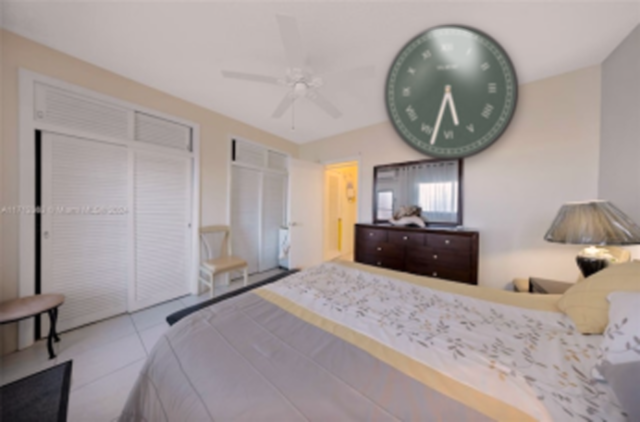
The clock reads 5.33
